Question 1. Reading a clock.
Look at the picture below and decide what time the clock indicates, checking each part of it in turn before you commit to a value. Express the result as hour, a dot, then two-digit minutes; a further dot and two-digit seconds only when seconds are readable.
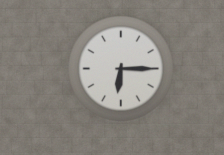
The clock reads 6.15
